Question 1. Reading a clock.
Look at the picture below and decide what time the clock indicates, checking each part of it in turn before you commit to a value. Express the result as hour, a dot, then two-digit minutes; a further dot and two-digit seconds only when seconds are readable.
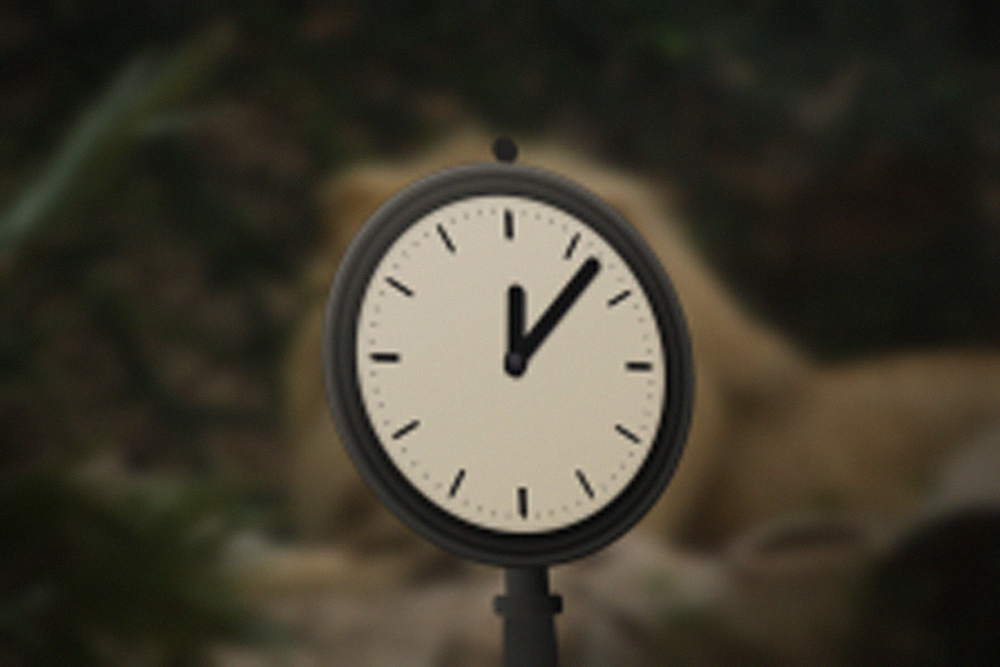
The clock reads 12.07
